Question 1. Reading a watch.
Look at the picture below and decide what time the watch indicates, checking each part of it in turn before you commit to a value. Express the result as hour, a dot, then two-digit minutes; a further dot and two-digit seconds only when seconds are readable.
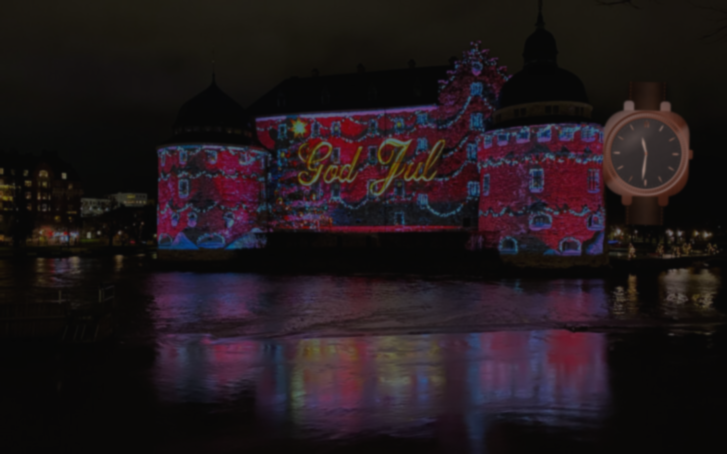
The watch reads 11.31
